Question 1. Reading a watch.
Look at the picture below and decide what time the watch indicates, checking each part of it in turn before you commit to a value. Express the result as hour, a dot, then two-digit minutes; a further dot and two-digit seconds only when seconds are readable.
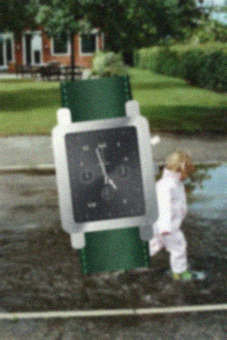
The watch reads 4.58
